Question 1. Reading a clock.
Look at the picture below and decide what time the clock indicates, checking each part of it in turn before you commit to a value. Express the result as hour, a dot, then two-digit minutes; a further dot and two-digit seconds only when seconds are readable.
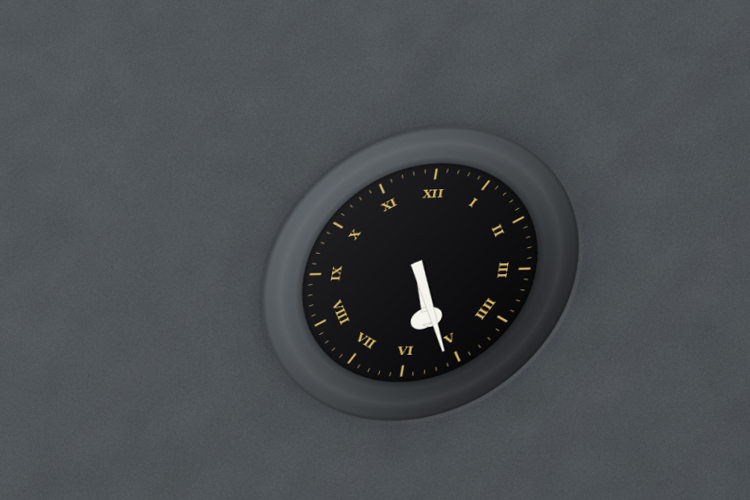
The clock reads 5.26
